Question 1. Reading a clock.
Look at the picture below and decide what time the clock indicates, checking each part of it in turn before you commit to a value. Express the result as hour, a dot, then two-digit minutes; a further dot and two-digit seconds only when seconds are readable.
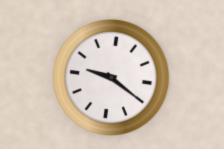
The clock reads 9.20
